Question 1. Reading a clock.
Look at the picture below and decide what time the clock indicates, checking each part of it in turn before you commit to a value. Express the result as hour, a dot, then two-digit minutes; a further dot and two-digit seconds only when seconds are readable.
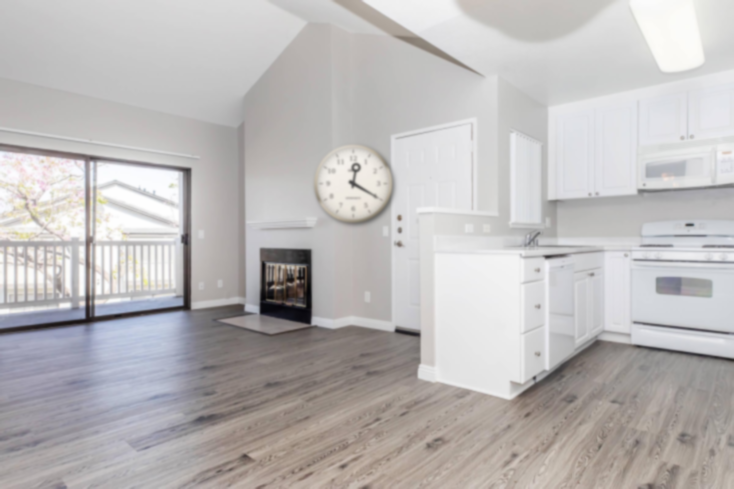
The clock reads 12.20
